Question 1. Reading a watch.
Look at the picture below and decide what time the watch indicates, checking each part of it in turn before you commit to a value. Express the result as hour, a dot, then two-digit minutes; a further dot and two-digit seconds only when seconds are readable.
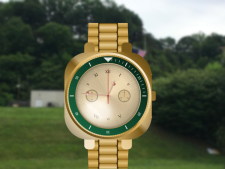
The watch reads 12.46
